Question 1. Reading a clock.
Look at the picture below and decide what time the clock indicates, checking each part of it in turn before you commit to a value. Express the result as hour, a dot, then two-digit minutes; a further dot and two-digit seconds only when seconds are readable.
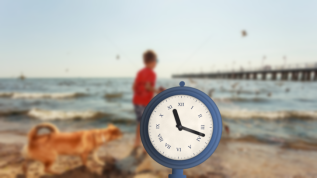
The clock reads 11.18
